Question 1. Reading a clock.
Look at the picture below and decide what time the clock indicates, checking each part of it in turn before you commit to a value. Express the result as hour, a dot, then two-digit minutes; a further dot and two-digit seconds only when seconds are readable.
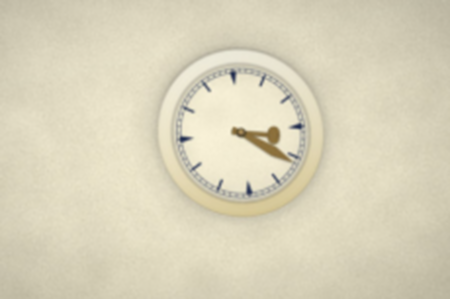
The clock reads 3.21
